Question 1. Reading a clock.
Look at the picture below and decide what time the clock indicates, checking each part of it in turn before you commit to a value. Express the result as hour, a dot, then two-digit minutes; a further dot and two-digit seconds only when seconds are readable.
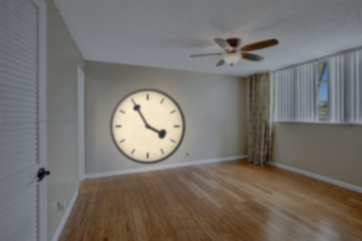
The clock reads 3.55
